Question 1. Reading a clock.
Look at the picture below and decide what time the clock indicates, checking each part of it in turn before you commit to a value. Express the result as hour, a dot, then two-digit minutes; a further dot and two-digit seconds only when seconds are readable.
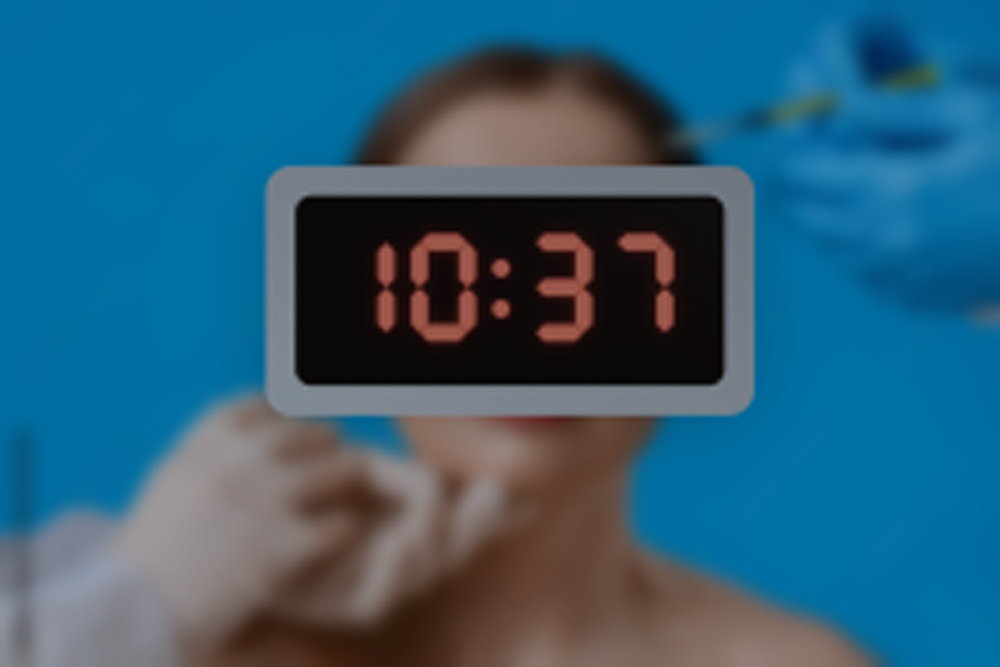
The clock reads 10.37
